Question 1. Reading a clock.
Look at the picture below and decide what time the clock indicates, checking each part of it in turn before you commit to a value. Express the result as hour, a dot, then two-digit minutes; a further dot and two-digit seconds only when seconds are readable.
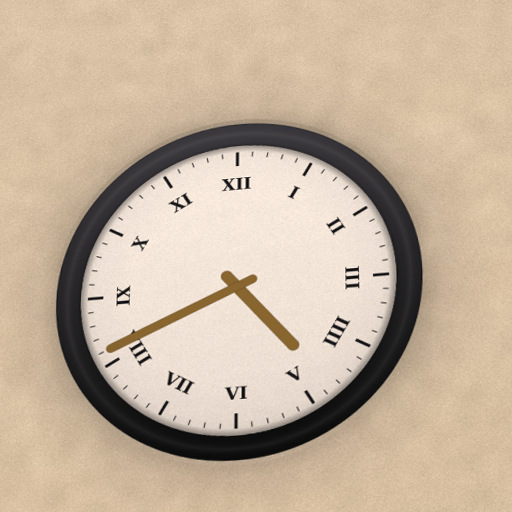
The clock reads 4.41
